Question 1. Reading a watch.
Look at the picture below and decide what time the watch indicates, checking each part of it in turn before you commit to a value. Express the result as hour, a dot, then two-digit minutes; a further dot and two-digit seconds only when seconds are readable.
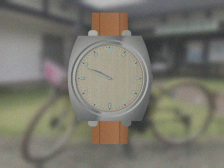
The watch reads 9.49
